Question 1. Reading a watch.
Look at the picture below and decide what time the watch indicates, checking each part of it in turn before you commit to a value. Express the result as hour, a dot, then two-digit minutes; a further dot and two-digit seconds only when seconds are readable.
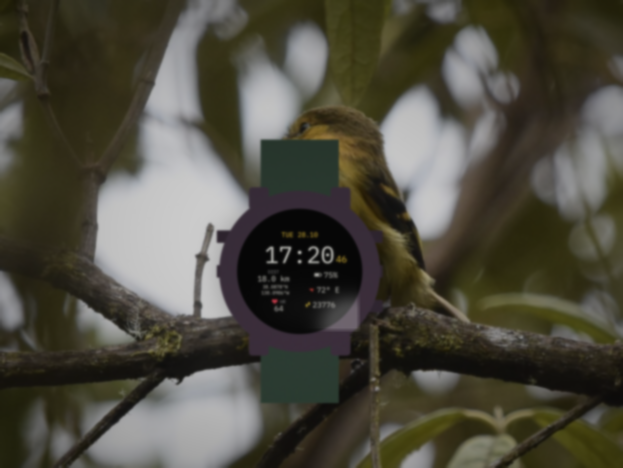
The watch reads 17.20
